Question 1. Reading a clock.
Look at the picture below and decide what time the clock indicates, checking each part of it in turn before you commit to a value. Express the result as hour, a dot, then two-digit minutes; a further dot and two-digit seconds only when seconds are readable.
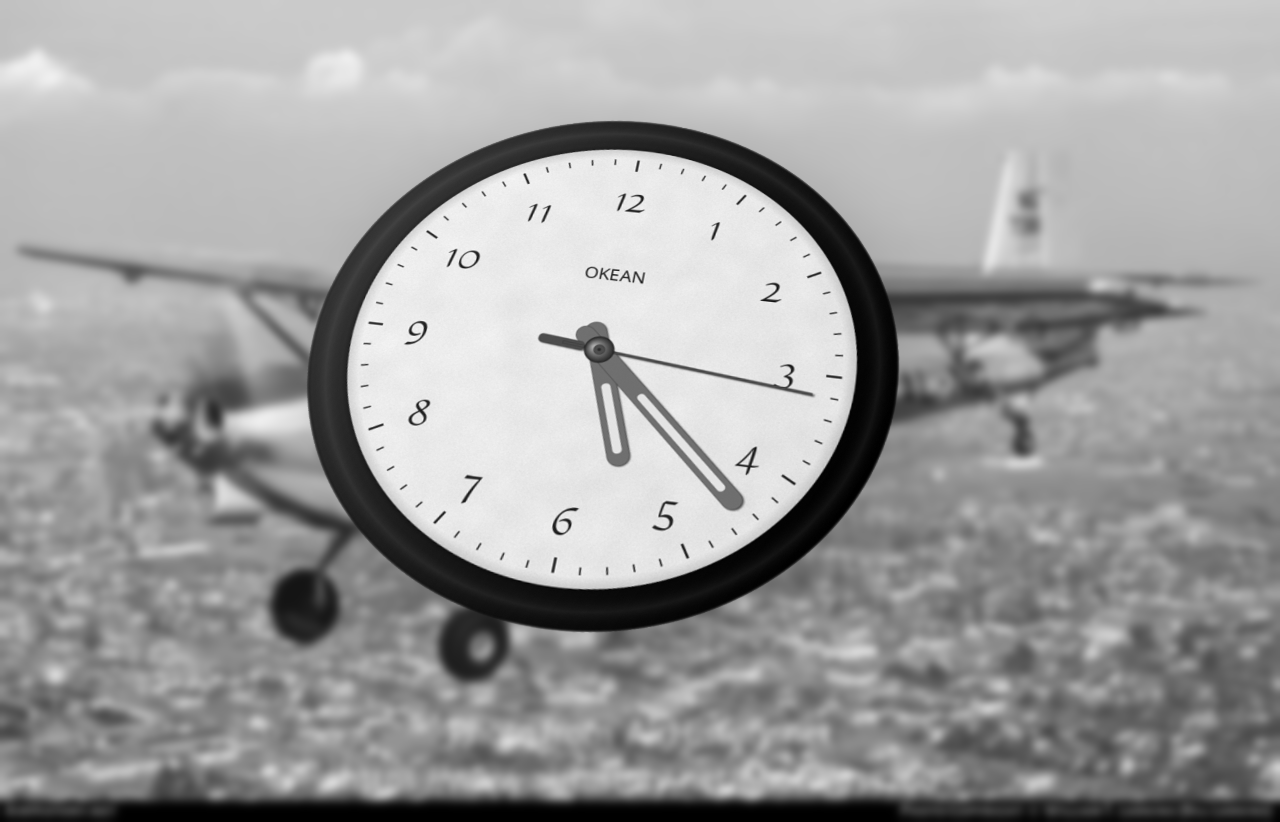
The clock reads 5.22.16
